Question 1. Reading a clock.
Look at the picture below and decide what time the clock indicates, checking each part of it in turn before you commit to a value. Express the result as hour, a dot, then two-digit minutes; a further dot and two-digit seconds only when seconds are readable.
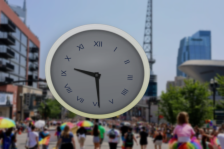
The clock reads 9.29
